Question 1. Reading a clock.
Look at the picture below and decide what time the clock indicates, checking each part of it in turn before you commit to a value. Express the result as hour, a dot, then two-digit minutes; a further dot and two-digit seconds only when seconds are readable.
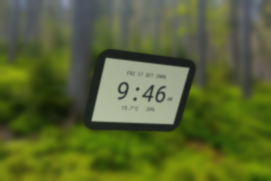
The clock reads 9.46
